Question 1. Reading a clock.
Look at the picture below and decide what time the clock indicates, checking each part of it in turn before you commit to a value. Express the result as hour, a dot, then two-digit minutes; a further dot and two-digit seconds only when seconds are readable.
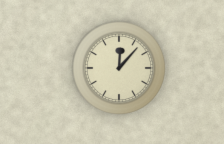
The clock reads 12.07
